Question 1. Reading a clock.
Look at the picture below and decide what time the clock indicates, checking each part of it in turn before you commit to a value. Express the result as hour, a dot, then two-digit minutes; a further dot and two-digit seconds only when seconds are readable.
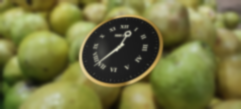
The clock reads 12.37
